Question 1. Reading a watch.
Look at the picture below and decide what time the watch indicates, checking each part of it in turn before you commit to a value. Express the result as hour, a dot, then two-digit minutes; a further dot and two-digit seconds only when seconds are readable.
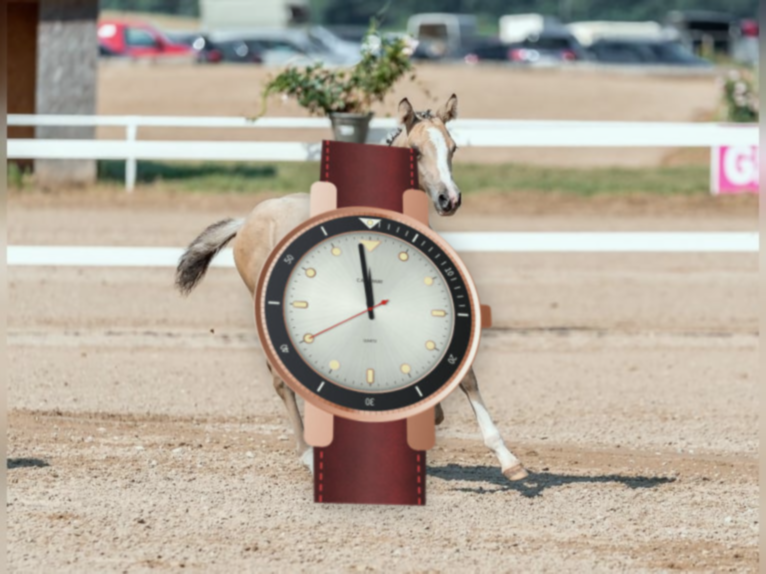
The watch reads 11.58.40
